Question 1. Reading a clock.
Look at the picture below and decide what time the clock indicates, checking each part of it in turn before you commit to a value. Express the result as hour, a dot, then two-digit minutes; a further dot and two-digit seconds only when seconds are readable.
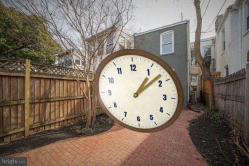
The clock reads 1.08
